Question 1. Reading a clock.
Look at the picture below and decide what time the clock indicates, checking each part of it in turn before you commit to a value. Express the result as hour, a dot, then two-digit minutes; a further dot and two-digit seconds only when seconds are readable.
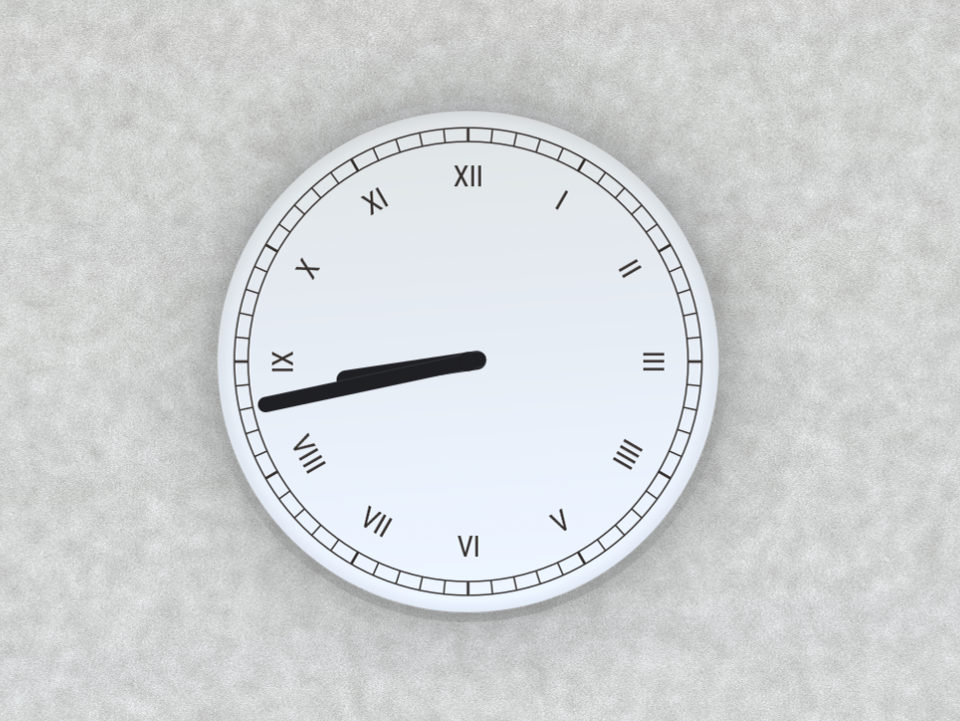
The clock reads 8.43
